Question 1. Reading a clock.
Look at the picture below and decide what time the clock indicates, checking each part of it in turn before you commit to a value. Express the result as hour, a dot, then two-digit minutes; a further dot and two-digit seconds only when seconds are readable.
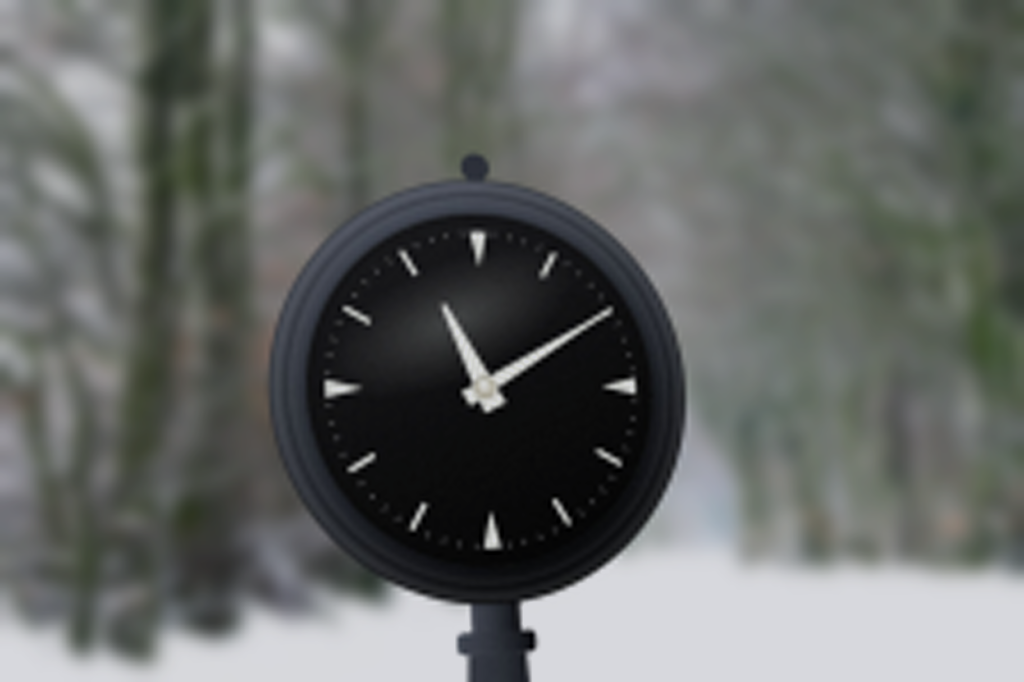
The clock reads 11.10
